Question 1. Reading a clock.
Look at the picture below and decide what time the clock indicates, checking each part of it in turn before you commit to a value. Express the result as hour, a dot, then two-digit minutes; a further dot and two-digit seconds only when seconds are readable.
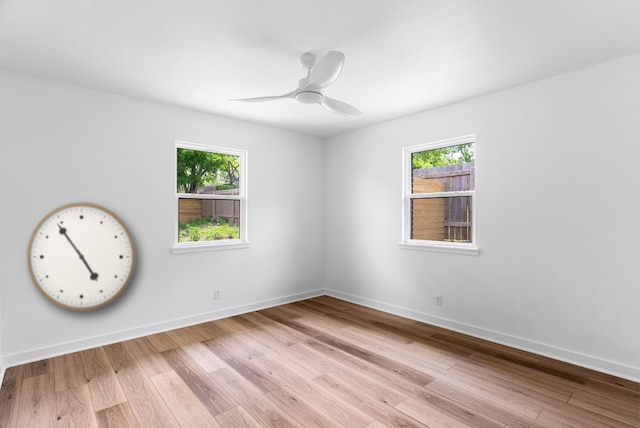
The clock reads 4.54
